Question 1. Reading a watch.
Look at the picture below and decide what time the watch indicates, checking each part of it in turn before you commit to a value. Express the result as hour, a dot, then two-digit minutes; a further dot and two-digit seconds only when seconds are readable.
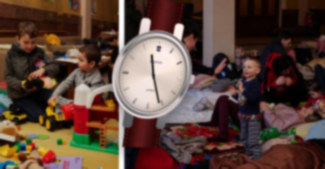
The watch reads 11.26
